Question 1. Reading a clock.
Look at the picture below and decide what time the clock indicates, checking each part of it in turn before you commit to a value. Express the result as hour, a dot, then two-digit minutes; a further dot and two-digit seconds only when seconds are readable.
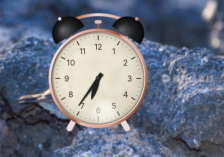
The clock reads 6.36
